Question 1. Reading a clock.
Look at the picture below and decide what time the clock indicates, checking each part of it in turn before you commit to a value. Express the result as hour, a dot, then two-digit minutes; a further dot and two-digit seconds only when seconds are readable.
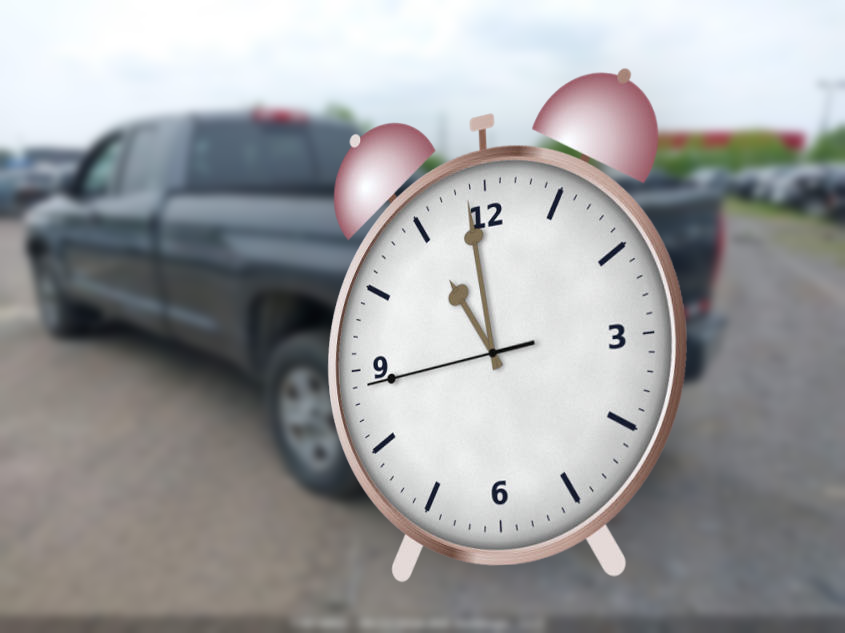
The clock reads 10.58.44
